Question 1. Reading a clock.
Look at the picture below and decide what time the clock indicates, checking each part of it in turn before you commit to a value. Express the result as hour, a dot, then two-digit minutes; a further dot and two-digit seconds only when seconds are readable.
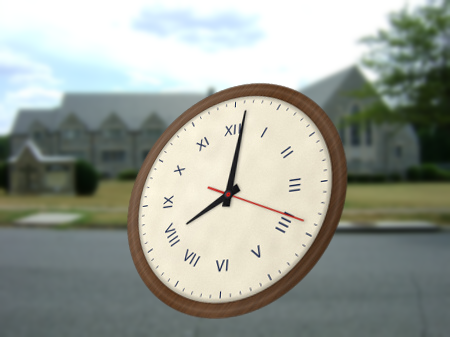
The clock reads 8.01.19
